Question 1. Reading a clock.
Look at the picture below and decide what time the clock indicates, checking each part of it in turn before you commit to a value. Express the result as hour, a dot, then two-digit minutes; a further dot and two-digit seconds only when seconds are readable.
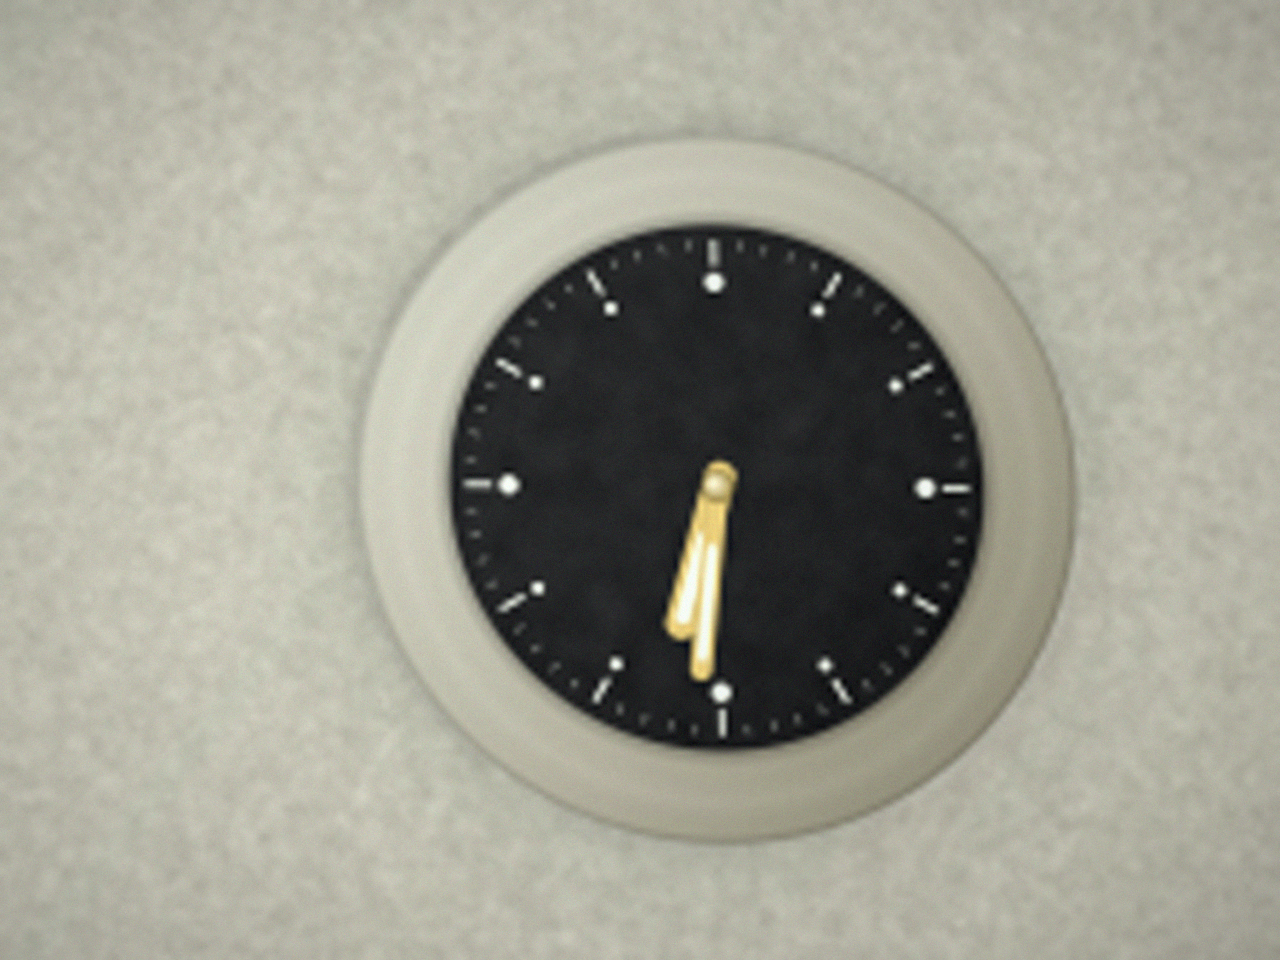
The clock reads 6.31
